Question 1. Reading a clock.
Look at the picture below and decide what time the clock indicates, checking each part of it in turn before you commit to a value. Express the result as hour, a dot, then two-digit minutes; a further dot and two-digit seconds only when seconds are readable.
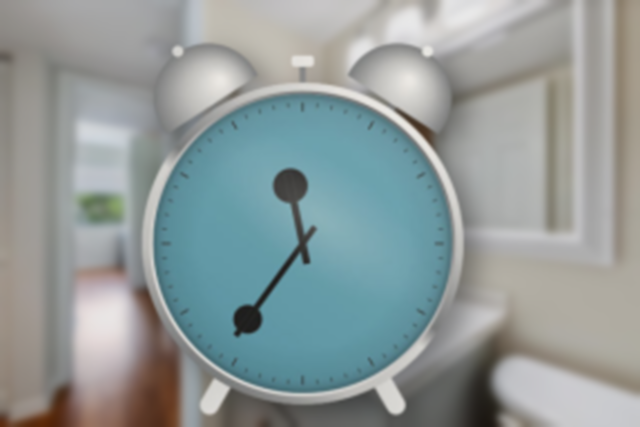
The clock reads 11.36
